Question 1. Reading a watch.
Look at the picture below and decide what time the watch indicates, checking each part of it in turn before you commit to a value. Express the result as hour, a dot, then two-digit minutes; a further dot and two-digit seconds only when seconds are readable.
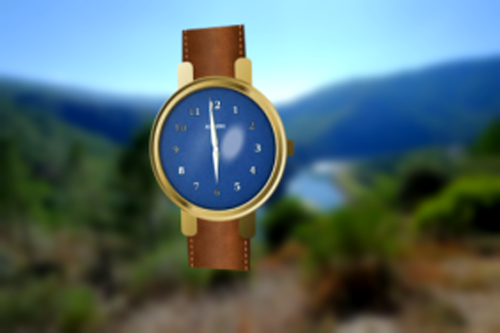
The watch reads 5.59
